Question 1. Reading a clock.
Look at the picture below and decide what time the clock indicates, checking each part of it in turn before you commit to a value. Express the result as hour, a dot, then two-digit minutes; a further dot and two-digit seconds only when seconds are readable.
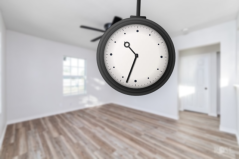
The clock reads 10.33
